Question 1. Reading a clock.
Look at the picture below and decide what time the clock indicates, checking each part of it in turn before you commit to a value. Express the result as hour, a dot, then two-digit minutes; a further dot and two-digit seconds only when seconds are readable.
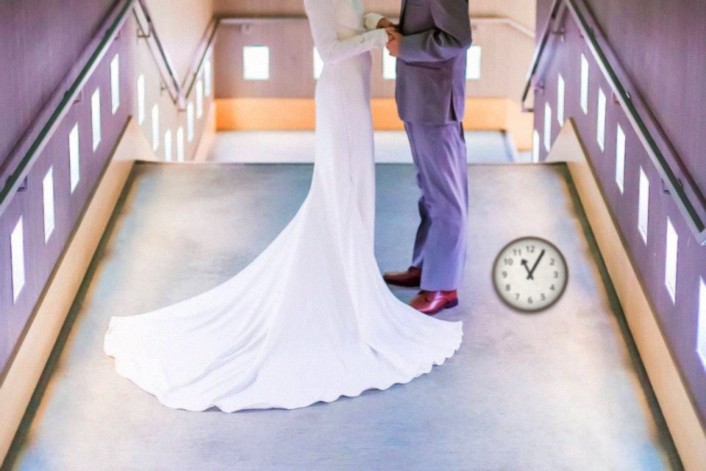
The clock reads 11.05
